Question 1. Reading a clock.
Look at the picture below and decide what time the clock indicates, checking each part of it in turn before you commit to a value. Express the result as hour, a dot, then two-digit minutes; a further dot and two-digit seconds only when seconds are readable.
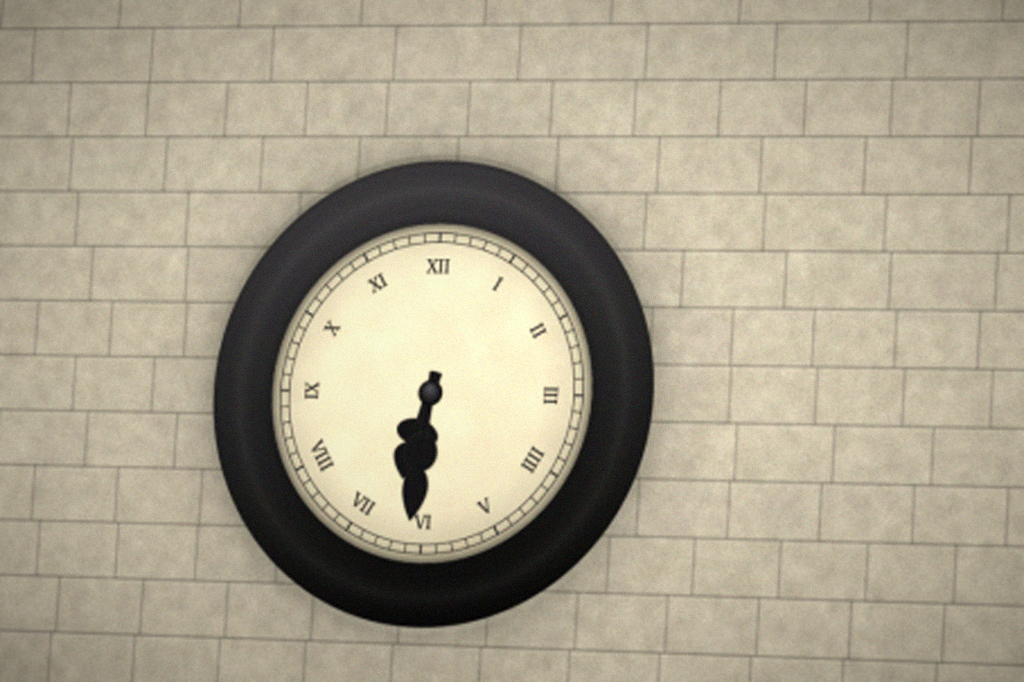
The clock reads 6.31
